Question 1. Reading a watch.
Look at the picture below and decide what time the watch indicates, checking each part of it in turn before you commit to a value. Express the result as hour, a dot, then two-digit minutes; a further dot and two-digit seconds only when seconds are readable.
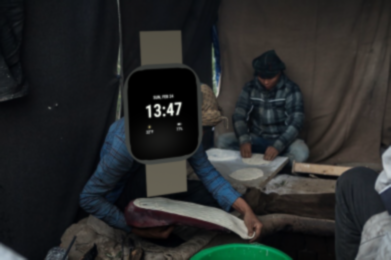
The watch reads 13.47
